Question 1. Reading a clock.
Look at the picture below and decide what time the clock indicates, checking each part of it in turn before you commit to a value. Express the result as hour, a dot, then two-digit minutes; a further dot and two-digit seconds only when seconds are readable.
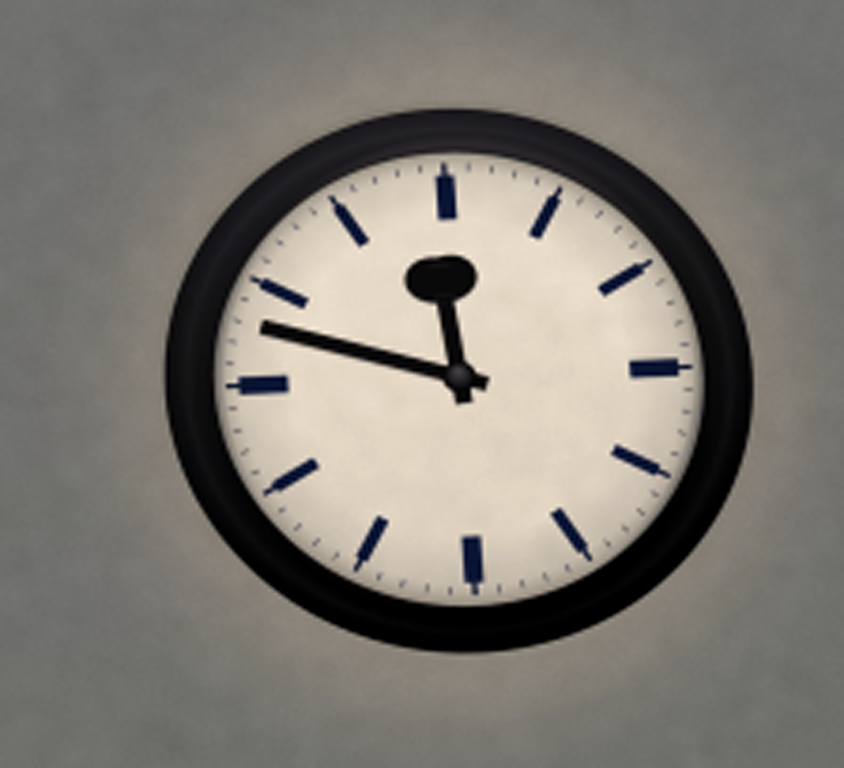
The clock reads 11.48
